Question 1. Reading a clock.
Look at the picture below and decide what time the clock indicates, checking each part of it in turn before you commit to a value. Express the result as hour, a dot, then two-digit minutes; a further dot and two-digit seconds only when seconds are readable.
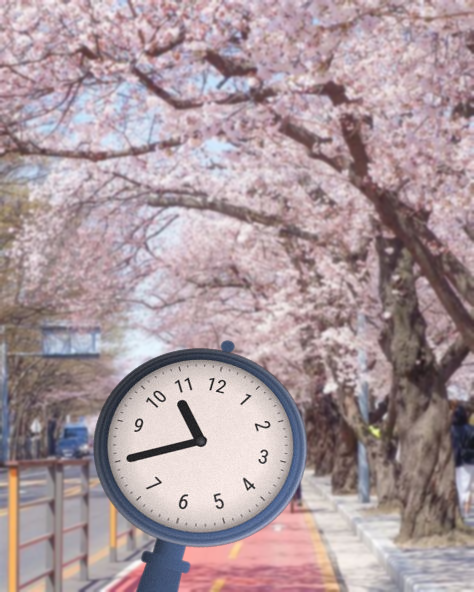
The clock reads 10.40
